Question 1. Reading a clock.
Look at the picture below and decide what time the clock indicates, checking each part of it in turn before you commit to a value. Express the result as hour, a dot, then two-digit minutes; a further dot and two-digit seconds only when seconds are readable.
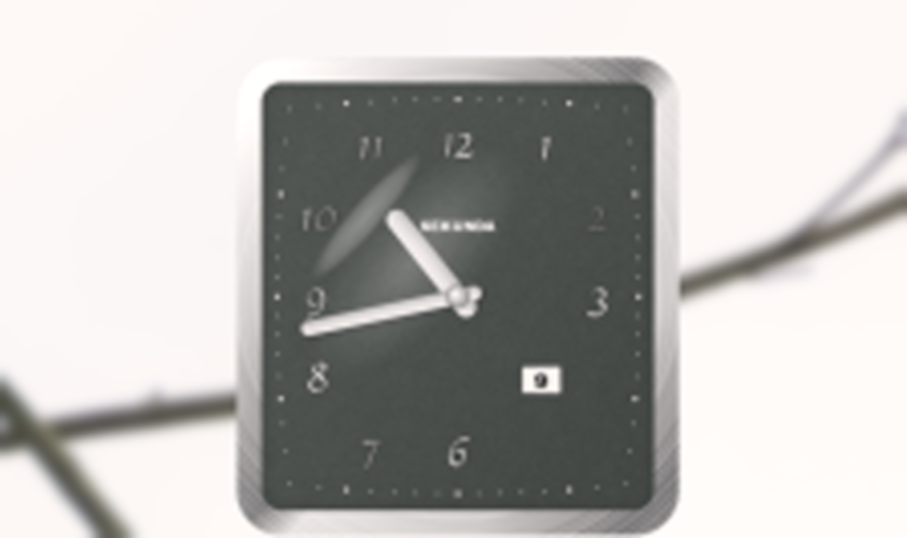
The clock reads 10.43
